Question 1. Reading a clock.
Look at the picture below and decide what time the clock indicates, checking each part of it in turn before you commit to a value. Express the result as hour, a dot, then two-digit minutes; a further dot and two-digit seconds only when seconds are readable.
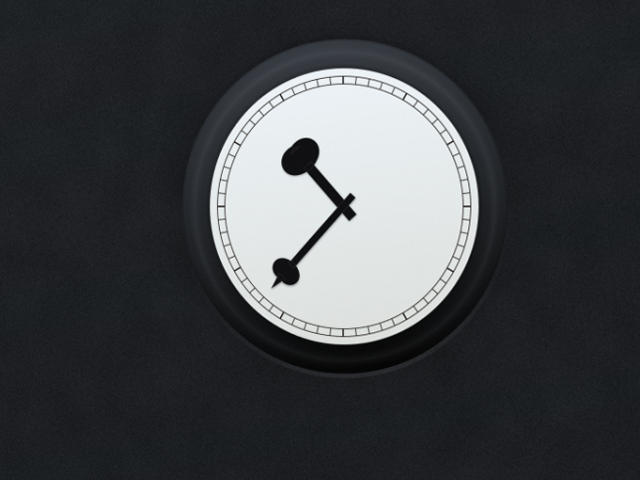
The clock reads 10.37
